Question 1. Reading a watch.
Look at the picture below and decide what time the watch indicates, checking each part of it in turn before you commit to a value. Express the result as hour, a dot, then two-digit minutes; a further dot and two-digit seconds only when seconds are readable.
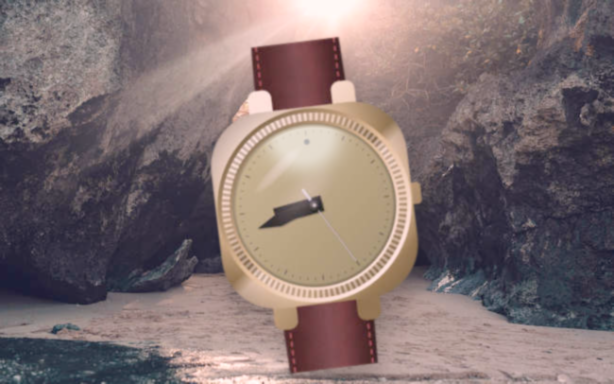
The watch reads 8.42.25
